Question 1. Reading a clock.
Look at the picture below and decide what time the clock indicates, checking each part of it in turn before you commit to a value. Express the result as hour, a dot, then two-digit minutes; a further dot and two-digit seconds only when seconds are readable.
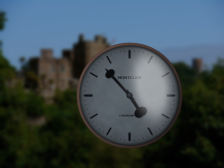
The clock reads 4.53
